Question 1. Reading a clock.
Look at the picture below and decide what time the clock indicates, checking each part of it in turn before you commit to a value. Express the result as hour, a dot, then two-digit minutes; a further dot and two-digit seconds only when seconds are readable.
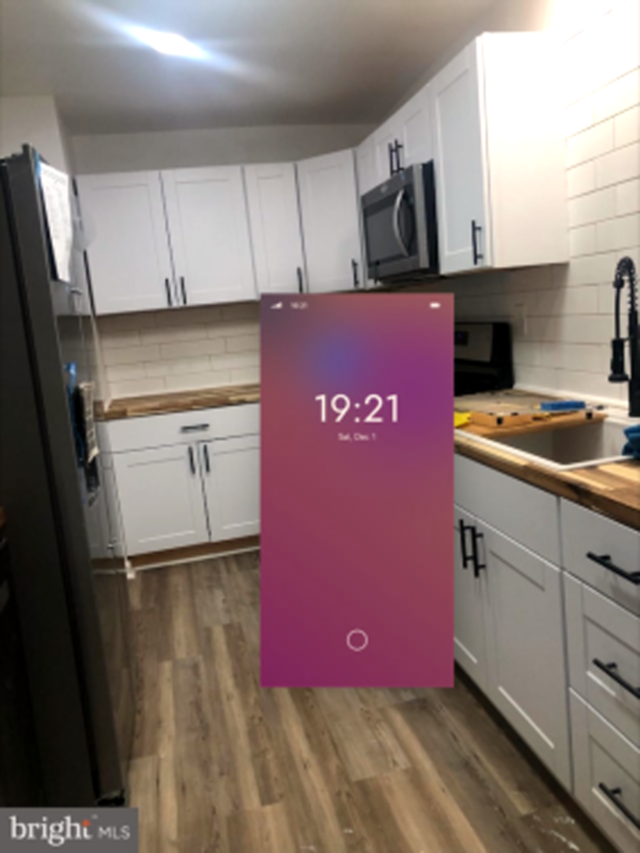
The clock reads 19.21
